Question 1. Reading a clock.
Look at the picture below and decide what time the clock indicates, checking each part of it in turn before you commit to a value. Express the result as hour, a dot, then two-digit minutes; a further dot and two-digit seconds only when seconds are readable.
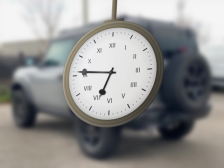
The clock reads 6.46
